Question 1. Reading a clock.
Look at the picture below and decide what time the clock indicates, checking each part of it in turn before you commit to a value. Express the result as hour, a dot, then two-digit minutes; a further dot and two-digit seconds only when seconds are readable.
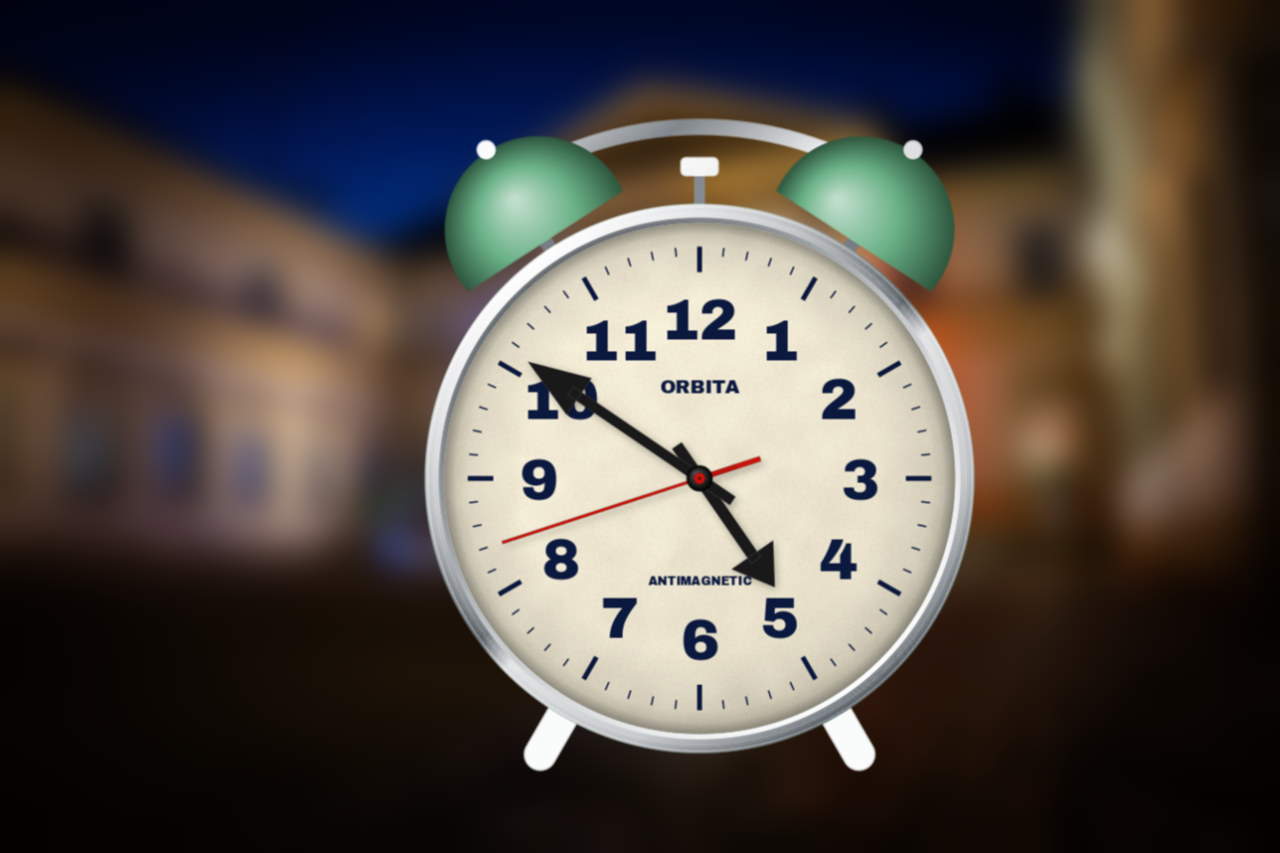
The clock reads 4.50.42
